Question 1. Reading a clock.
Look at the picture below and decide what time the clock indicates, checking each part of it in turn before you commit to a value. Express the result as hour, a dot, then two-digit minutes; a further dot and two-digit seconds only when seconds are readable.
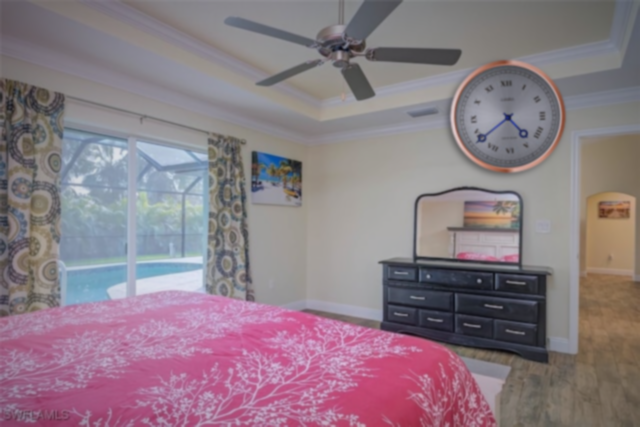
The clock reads 4.39
